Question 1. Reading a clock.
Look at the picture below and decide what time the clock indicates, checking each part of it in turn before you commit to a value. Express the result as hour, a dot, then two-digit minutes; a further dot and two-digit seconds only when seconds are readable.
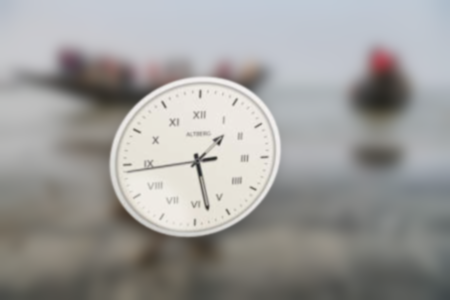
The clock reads 1.27.44
